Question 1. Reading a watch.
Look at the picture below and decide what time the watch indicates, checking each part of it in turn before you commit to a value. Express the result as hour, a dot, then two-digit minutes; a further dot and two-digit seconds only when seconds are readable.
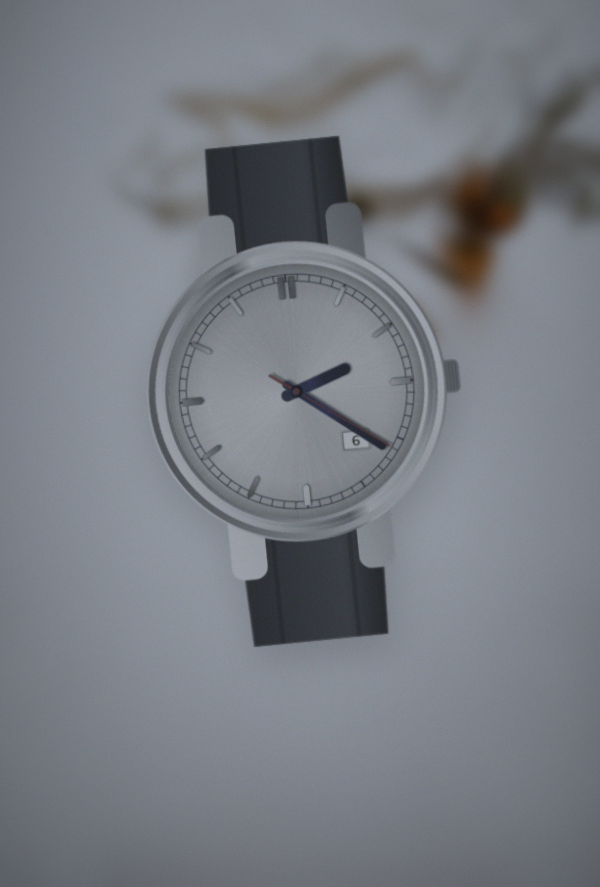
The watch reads 2.21.21
